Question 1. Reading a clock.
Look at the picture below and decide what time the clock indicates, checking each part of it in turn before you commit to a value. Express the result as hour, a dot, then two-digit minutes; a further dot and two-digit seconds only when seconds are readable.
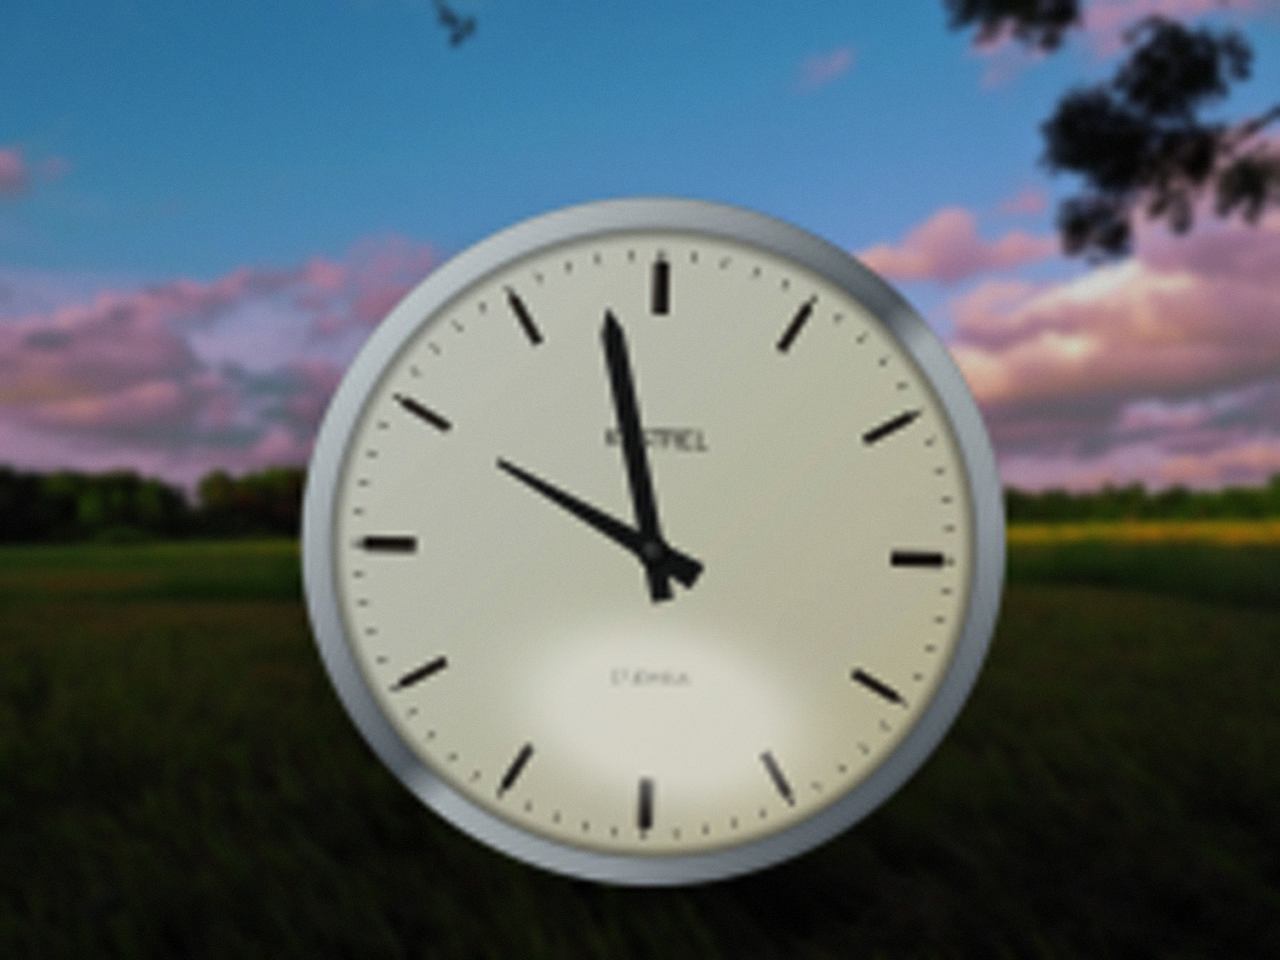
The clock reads 9.58
